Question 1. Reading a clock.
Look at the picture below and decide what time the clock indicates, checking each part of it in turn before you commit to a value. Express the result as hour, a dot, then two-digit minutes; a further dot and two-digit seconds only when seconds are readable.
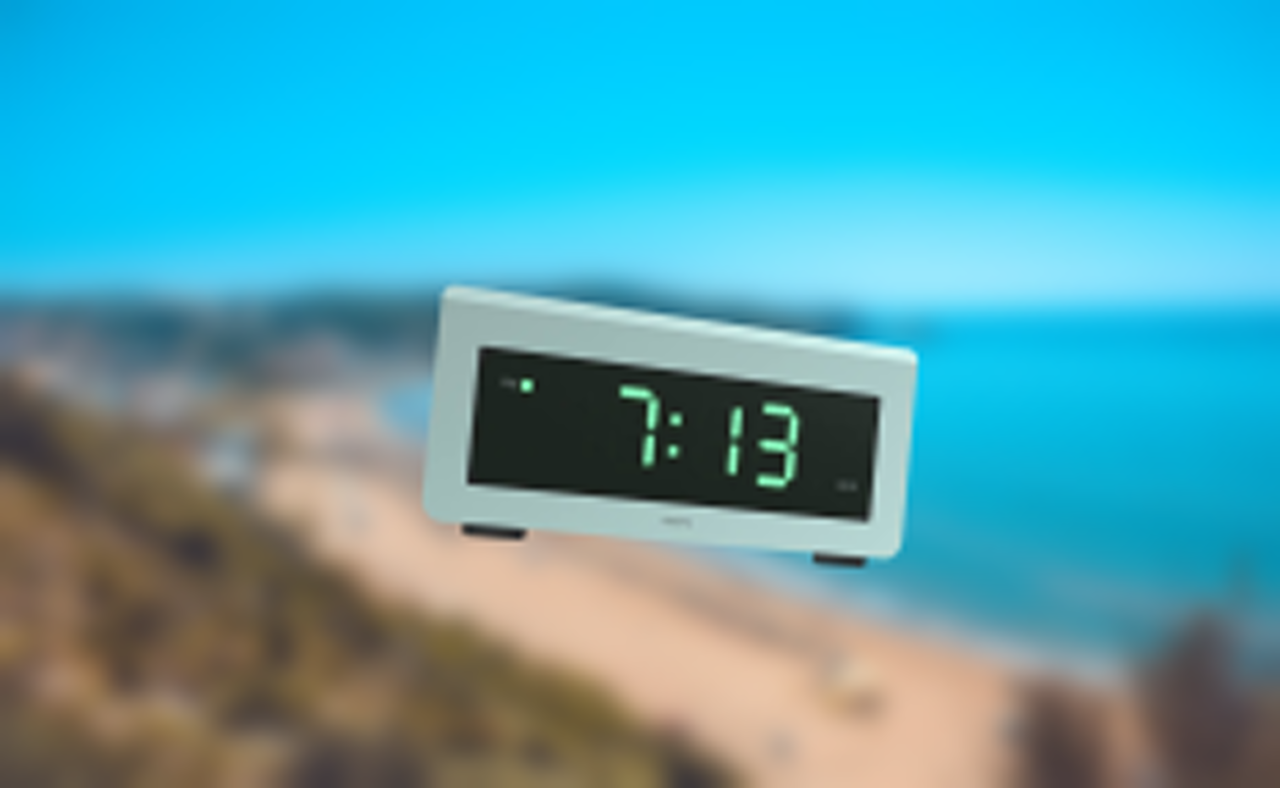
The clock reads 7.13
